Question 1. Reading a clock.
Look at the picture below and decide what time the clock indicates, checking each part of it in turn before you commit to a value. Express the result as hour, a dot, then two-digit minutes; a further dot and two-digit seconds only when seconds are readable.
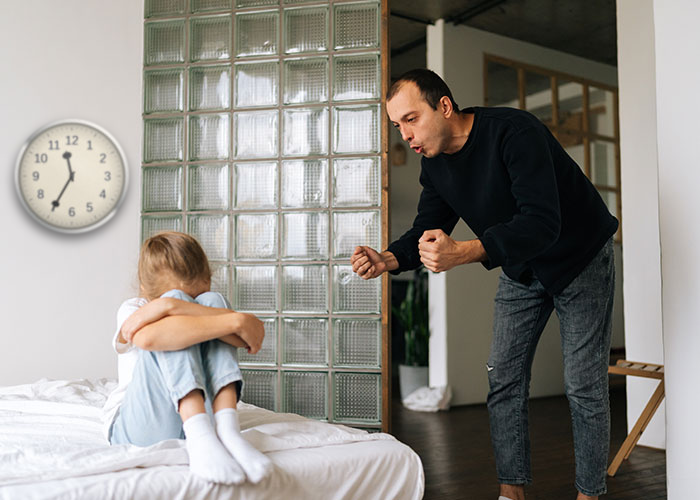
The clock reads 11.35
